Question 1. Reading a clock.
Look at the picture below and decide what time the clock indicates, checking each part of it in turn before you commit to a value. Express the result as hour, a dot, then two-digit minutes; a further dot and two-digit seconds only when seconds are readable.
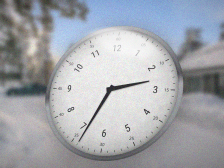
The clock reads 2.34
